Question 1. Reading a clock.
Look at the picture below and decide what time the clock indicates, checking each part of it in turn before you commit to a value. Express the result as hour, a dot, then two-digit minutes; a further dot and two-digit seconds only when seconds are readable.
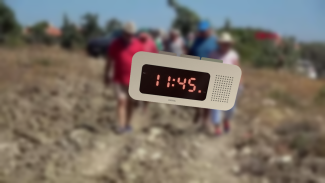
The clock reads 11.45
